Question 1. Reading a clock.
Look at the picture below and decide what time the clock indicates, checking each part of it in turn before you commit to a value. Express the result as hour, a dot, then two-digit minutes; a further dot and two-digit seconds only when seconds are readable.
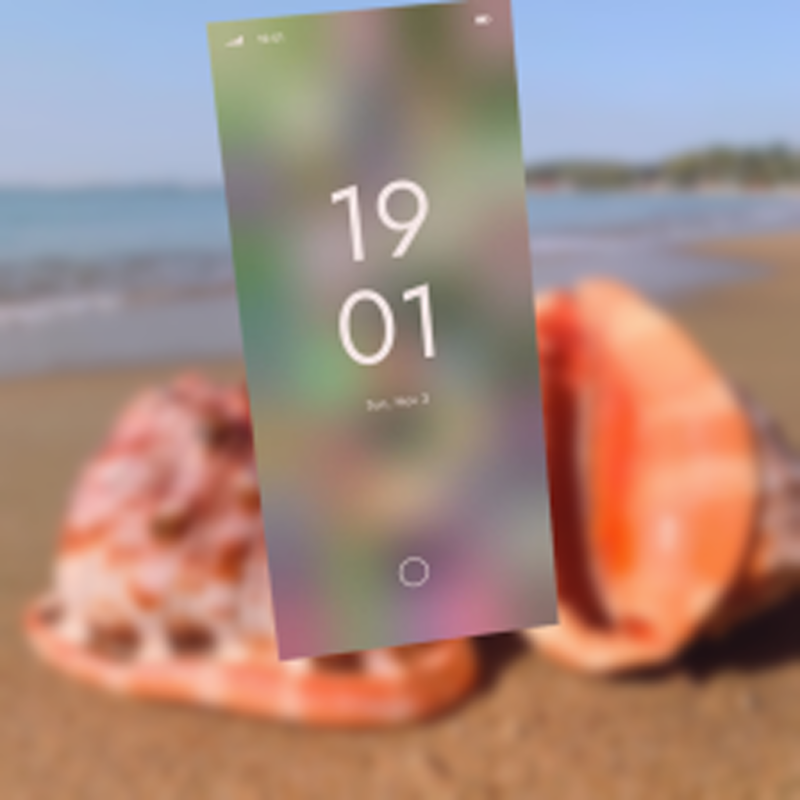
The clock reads 19.01
